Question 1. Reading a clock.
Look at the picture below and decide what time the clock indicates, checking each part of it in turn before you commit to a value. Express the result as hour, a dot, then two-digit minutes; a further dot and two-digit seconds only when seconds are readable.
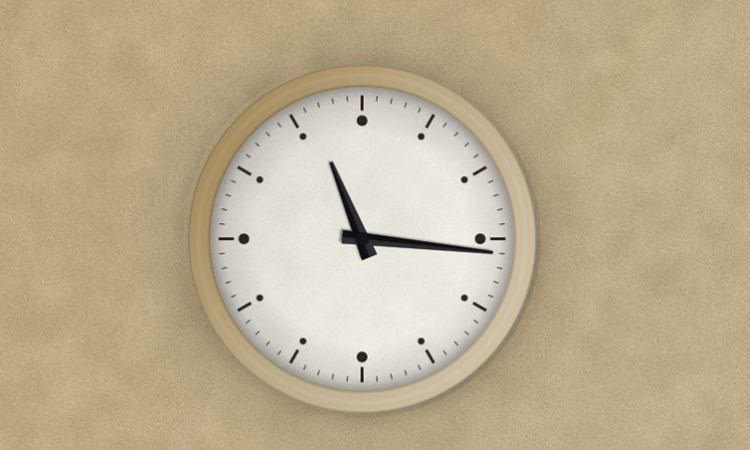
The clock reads 11.16
